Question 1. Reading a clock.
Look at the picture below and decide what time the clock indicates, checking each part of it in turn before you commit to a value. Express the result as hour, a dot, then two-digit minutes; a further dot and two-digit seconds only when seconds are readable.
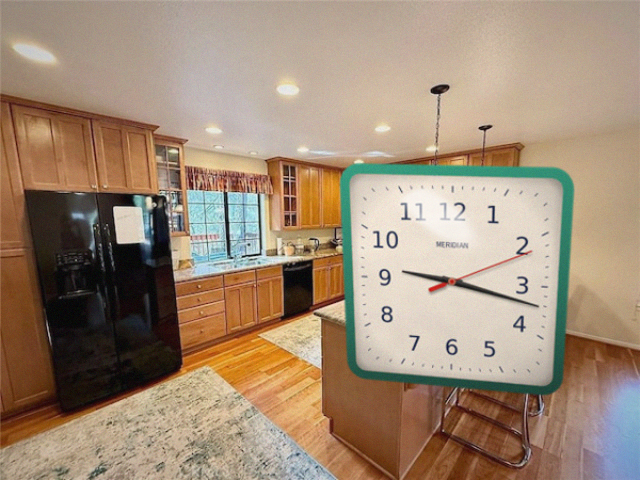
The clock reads 9.17.11
